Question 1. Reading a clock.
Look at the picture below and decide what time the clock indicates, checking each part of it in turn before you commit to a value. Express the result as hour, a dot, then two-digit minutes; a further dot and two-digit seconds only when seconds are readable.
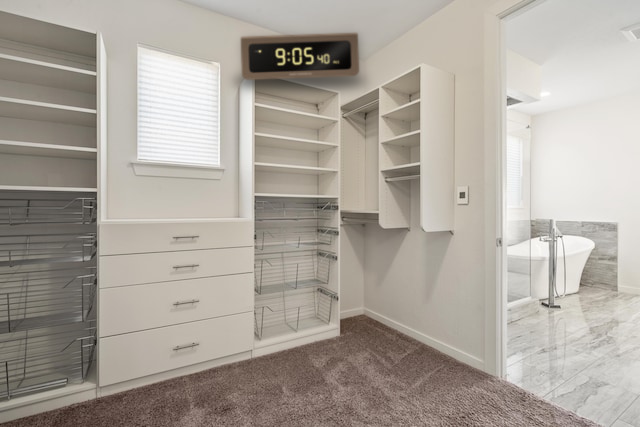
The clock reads 9.05
